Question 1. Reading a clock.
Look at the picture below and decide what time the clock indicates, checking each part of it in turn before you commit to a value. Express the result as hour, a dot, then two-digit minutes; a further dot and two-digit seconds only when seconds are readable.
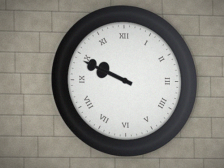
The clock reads 9.49
